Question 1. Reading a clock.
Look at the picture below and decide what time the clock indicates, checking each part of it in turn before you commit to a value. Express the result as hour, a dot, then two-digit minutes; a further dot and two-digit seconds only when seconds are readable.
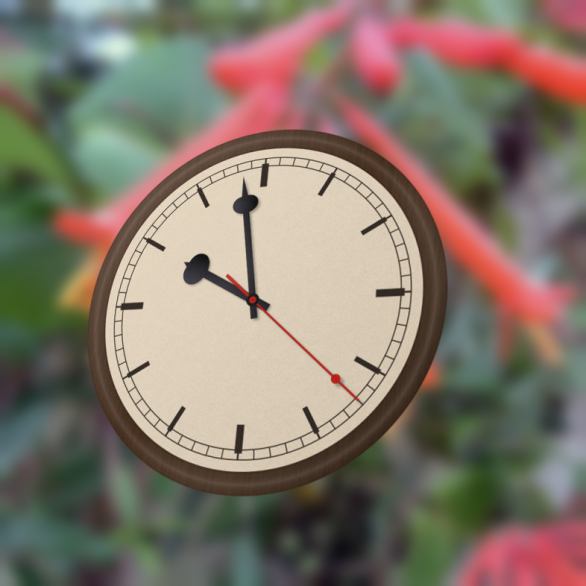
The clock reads 9.58.22
